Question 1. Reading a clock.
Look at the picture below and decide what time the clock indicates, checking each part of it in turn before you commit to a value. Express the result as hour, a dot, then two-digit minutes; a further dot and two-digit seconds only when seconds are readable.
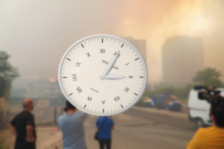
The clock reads 2.00
